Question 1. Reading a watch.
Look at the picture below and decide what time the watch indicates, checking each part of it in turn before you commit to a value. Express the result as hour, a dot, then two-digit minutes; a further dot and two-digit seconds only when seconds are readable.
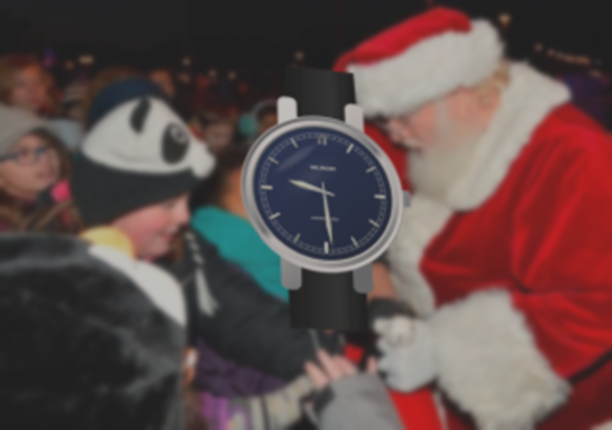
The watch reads 9.29
